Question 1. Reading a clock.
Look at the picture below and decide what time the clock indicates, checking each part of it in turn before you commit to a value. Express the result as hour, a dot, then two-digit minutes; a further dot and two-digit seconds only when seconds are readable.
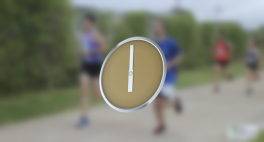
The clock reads 6.00
